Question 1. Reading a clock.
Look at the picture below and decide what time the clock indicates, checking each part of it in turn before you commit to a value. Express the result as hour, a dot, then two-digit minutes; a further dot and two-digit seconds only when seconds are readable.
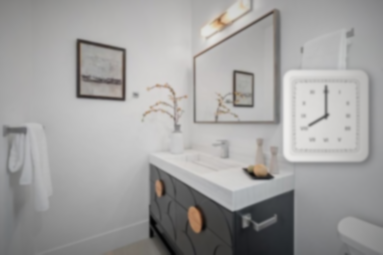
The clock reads 8.00
